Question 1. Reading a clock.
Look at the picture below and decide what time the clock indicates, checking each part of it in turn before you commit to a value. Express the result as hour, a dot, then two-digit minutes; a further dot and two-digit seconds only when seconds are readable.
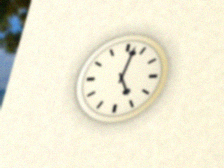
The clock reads 5.02
